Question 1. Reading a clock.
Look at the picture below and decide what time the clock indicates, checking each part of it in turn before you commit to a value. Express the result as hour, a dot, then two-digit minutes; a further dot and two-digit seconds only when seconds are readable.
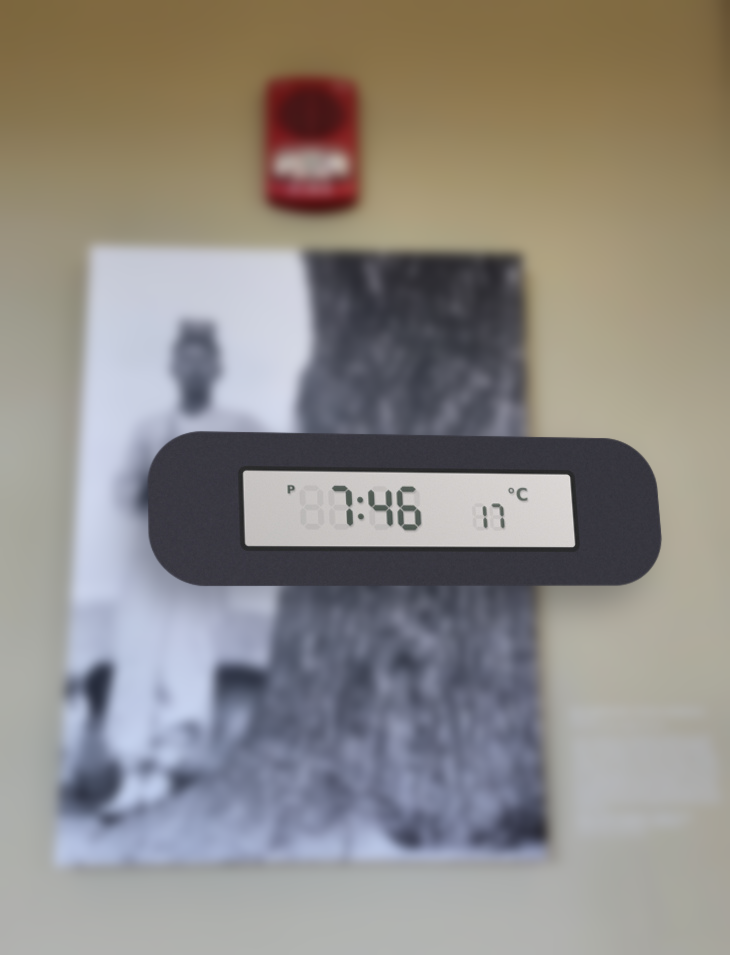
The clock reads 7.46
